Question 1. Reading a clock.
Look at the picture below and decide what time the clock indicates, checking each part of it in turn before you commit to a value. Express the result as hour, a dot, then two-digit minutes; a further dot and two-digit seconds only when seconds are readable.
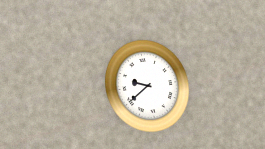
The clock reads 9.40
